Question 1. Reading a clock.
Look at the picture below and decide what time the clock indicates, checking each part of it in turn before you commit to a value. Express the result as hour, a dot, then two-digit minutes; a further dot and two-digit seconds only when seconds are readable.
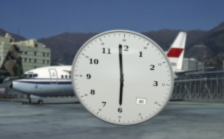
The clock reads 5.59
